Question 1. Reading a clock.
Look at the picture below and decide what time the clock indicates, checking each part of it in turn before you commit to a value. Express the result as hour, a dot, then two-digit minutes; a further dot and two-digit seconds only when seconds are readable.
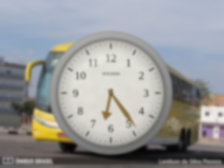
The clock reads 6.24
